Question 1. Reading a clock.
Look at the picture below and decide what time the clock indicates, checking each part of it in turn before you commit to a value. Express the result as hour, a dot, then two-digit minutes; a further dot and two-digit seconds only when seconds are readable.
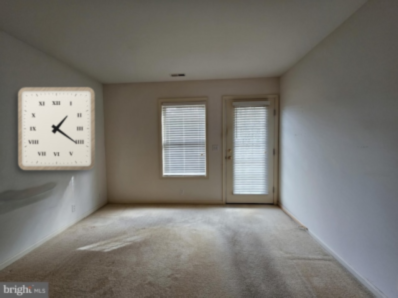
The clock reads 1.21
